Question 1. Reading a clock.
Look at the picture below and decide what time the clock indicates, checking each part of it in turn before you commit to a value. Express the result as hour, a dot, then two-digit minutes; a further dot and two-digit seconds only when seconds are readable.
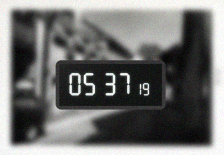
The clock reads 5.37.19
